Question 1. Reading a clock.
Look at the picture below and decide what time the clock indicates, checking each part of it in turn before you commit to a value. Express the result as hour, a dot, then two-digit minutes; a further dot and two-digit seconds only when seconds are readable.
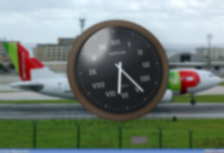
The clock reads 6.24
